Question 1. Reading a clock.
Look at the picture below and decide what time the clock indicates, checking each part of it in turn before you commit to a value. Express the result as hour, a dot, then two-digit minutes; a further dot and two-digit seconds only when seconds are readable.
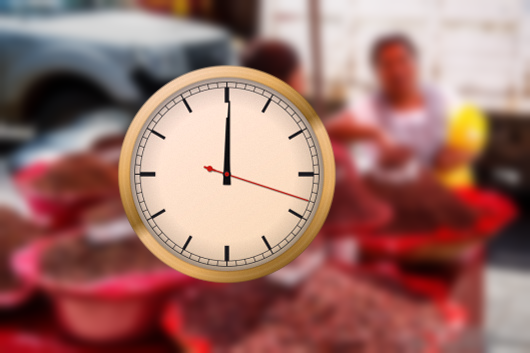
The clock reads 12.00.18
